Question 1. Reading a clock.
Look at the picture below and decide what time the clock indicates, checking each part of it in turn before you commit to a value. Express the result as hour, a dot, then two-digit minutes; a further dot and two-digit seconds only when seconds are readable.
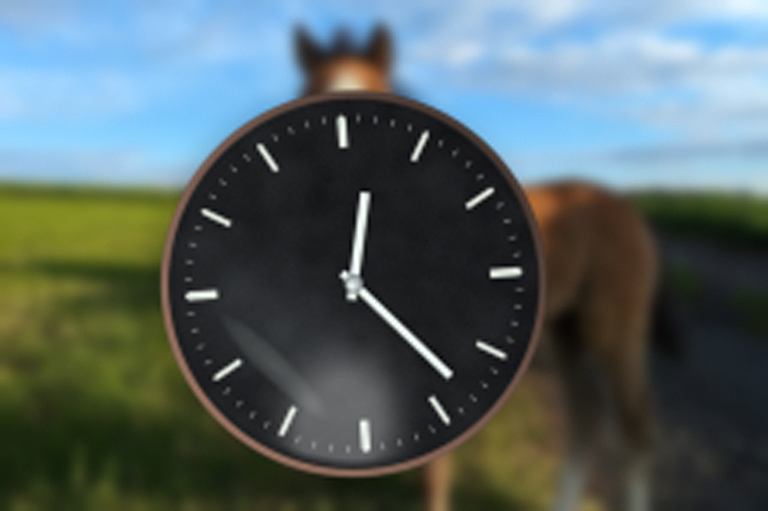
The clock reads 12.23
